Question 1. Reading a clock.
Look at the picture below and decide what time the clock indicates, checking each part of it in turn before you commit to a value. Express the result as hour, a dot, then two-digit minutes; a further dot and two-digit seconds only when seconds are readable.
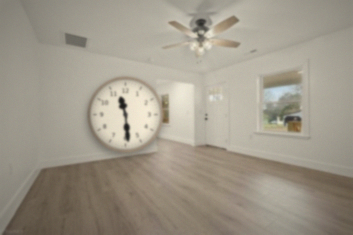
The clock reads 11.29
